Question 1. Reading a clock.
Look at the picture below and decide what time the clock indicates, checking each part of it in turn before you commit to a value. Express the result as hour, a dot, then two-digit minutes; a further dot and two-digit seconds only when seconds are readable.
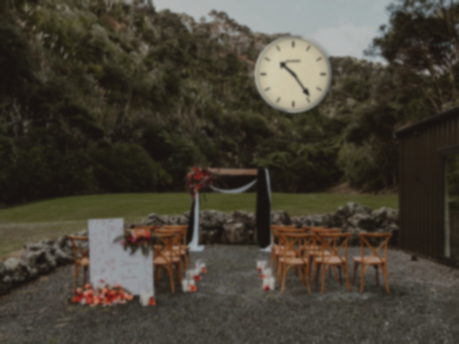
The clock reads 10.24
